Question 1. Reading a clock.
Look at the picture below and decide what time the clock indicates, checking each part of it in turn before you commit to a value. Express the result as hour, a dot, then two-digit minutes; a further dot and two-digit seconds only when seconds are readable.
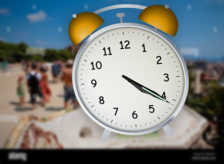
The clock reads 4.21
